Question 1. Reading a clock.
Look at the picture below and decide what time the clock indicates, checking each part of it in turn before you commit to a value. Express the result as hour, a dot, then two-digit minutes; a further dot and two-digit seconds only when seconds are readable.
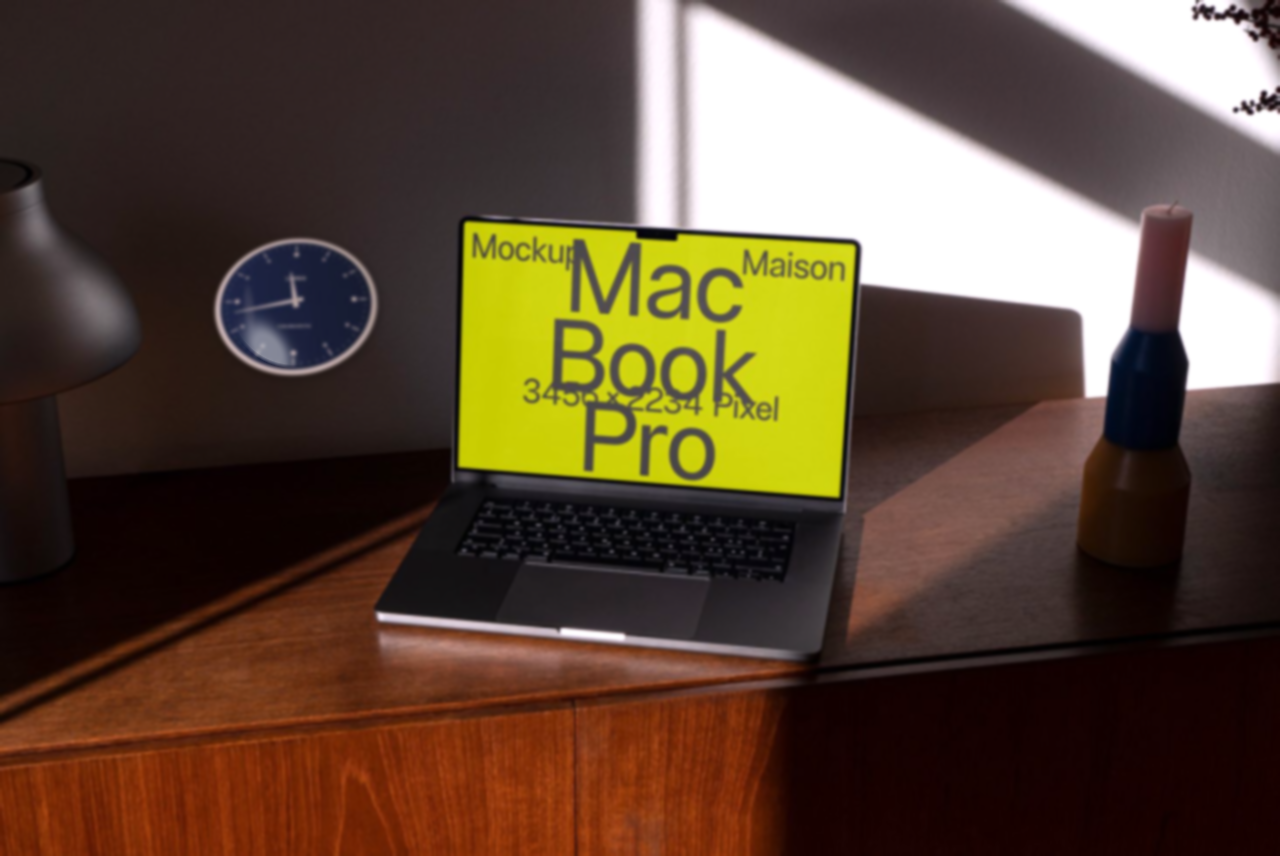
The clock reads 11.43
